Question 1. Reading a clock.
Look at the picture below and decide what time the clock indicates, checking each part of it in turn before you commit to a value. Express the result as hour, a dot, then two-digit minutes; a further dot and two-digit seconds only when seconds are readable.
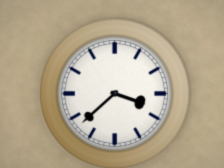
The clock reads 3.38
